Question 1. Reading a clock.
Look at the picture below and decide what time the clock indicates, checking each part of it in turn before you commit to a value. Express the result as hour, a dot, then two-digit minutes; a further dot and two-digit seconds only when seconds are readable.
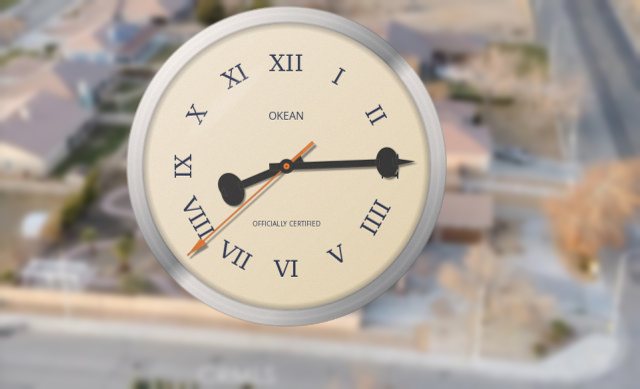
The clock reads 8.14.38
